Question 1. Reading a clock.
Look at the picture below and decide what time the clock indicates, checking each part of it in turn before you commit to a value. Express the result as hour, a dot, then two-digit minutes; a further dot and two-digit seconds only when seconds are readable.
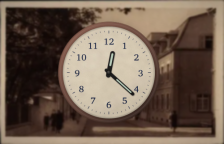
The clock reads 12.22
